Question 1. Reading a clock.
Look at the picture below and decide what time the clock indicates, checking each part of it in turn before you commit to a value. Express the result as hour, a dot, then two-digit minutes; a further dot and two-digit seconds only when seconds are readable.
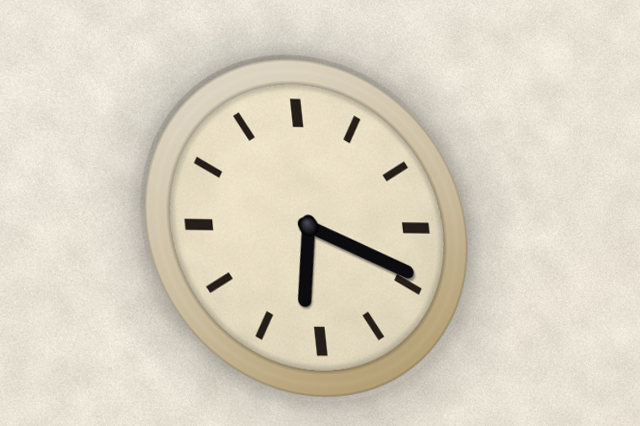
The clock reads 6.19
